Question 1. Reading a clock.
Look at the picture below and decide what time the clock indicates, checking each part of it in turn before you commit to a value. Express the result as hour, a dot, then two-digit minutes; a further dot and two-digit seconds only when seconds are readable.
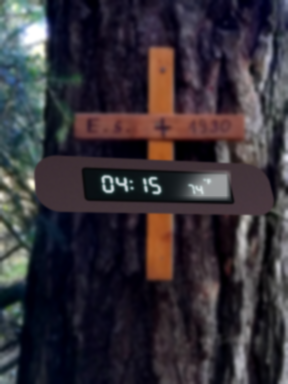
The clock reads 4.15
